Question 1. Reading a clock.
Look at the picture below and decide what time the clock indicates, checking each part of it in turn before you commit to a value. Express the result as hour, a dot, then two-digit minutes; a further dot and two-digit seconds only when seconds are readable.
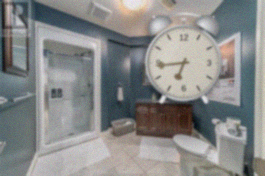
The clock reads 6.44
